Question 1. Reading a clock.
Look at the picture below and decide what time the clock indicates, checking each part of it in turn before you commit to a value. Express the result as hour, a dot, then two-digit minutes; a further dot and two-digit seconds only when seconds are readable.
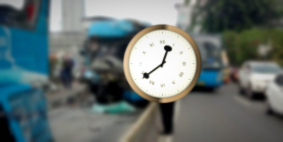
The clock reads 12.39
